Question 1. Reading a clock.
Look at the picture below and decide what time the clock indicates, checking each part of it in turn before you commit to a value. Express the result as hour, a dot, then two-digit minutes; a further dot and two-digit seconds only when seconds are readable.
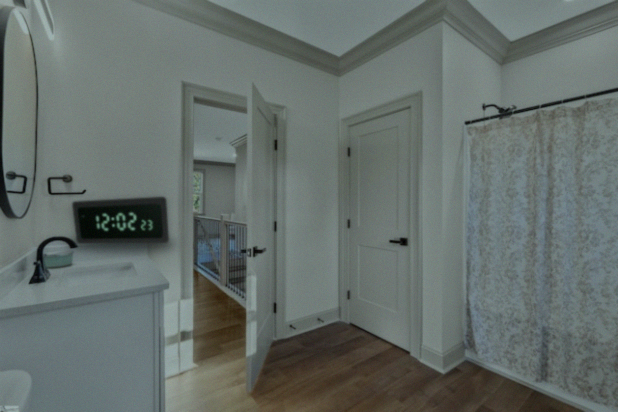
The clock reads 12.02
